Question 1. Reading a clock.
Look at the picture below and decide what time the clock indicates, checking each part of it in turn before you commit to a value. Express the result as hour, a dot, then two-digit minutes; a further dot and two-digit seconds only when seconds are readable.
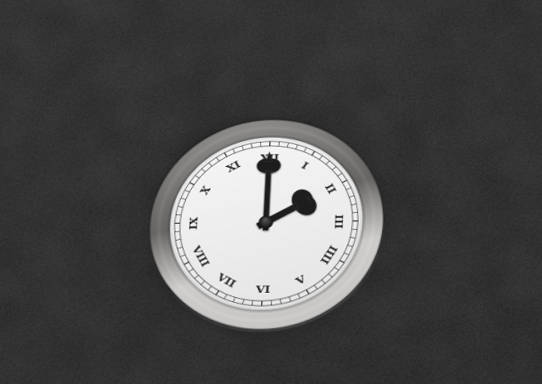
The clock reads 2.00
